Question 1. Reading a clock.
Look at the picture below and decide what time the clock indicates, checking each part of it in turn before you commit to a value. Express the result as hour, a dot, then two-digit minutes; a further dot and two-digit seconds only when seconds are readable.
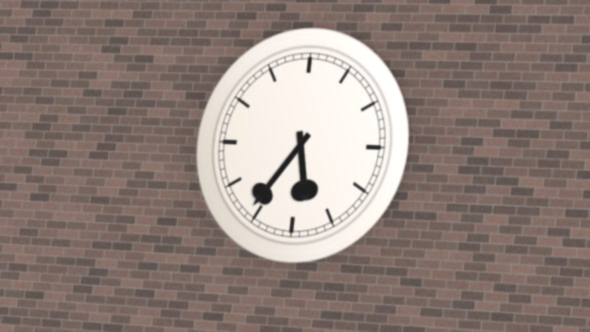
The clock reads 5.36
